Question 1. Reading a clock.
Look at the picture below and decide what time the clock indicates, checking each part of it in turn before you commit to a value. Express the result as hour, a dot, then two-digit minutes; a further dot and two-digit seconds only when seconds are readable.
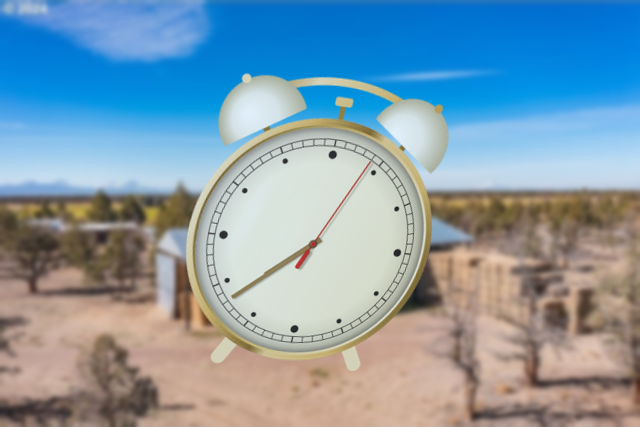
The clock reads 7.38.04
